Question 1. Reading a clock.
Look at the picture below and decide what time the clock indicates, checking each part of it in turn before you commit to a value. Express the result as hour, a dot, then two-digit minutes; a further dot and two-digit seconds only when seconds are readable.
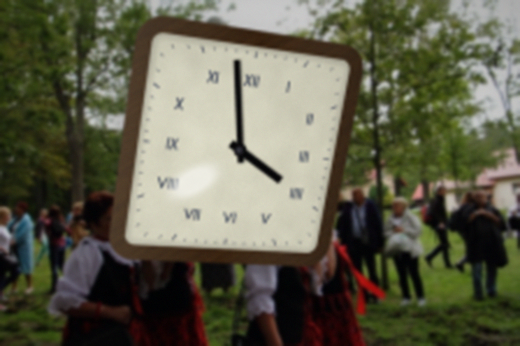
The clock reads 3.58
